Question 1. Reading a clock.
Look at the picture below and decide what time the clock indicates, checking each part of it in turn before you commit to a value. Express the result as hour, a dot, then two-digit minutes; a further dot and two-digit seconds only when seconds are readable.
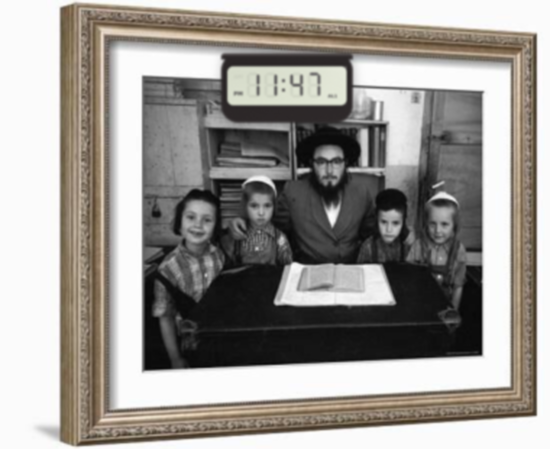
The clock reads 11.47
